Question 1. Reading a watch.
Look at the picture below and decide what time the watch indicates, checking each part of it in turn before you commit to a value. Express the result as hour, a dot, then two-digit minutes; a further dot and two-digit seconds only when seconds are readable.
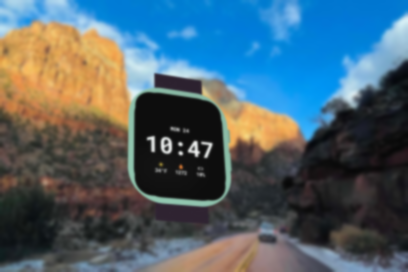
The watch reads 10.47
